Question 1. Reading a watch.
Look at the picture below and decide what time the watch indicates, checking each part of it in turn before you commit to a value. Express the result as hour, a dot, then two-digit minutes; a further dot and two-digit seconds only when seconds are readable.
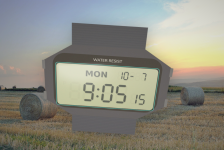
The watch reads 9.05.15
